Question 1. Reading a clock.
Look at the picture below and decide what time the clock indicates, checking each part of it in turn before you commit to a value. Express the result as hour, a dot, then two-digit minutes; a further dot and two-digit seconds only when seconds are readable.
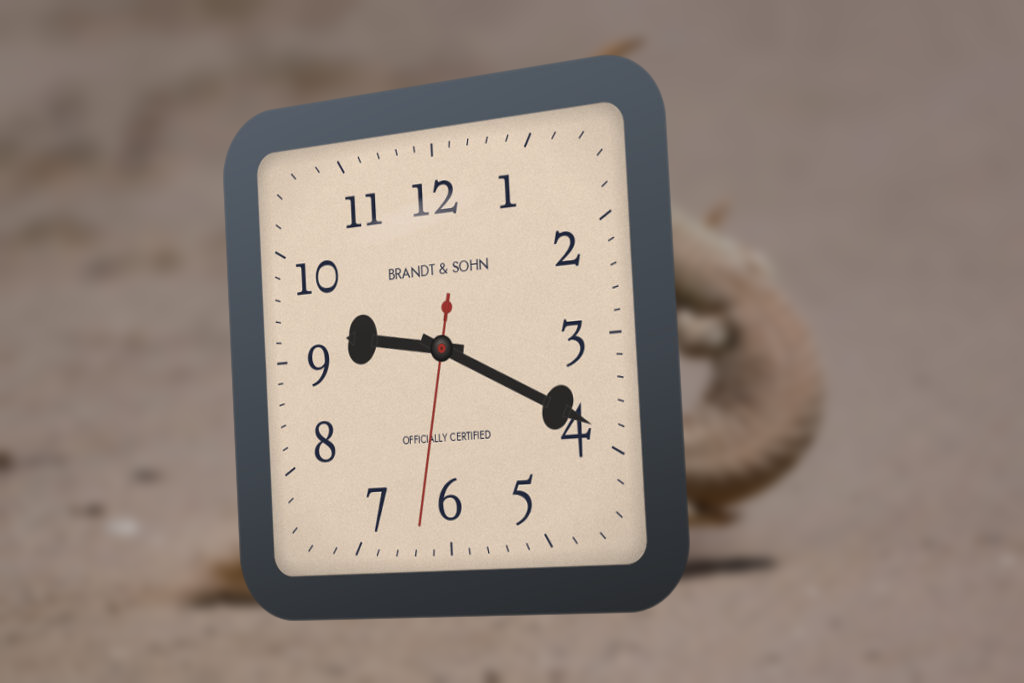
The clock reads 9.19.32
